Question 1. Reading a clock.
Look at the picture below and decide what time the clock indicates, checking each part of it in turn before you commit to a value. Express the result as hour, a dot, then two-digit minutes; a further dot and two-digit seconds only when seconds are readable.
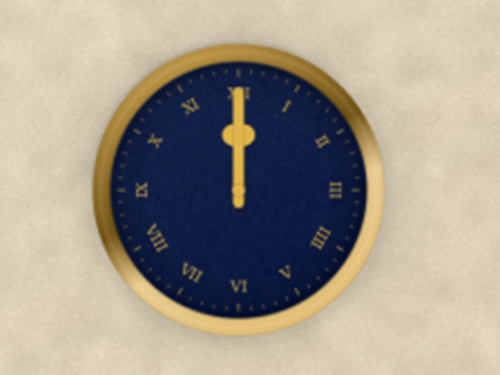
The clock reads 12.00
